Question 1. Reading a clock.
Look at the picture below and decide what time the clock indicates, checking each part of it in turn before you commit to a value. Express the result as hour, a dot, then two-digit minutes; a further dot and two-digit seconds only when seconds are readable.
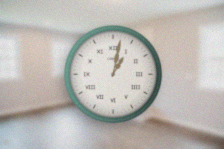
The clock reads 1.02
